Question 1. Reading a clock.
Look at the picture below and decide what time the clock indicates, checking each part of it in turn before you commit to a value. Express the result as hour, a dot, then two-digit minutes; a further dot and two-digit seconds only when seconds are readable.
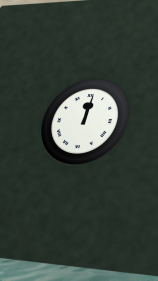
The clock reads 12.01
